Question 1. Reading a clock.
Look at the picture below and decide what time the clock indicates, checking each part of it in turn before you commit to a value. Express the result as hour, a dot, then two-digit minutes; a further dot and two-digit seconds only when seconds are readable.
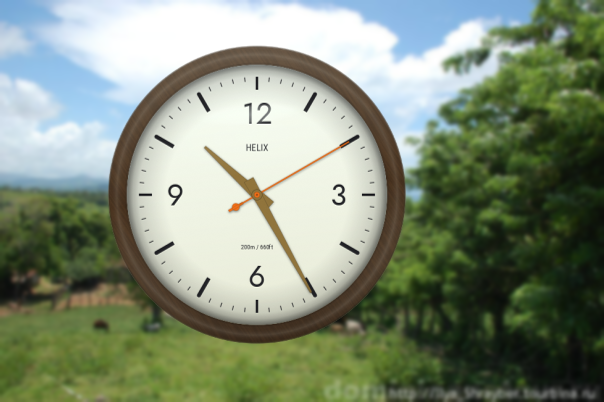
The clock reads 10.25.10
